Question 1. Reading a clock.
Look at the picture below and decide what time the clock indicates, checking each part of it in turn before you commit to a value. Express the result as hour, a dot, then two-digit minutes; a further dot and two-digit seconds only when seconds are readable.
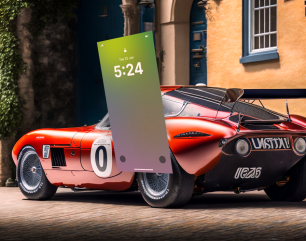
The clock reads 5.24
